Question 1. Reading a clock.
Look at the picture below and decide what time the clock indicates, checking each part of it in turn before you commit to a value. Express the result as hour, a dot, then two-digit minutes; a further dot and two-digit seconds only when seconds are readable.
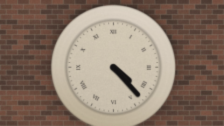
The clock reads 4.23
